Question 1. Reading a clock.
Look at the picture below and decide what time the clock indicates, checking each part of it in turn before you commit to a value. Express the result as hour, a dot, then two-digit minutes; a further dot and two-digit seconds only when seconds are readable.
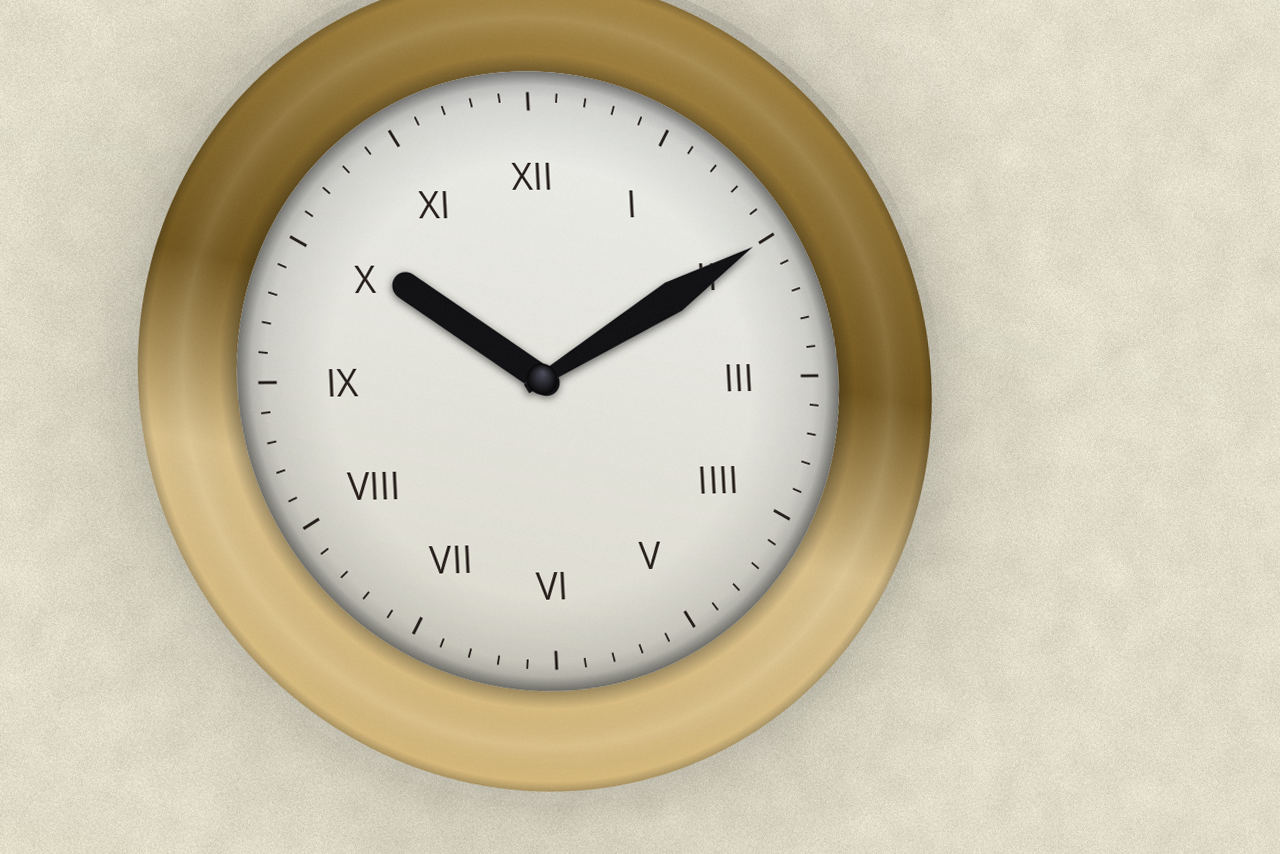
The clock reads 10.10
